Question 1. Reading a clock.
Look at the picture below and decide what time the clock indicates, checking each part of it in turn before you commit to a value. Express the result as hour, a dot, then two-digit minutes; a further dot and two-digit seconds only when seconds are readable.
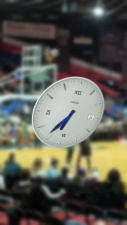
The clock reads 6.36
